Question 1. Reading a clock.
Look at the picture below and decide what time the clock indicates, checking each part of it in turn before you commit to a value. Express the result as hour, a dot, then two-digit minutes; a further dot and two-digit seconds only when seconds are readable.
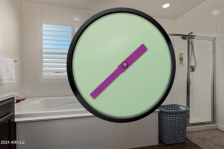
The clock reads 1.38
